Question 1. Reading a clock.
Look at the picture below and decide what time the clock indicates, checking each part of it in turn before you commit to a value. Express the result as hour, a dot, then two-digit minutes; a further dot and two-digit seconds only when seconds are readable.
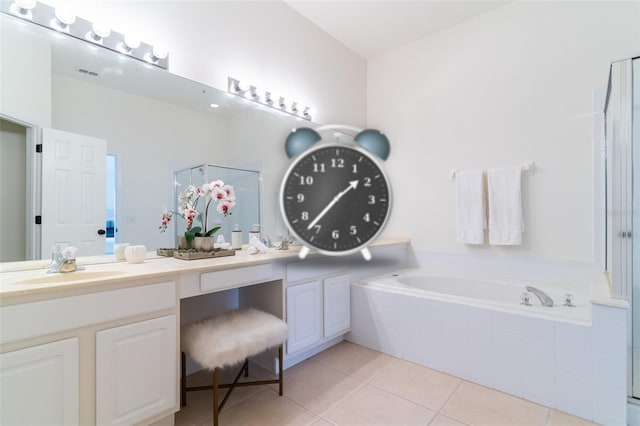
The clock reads 1.37
